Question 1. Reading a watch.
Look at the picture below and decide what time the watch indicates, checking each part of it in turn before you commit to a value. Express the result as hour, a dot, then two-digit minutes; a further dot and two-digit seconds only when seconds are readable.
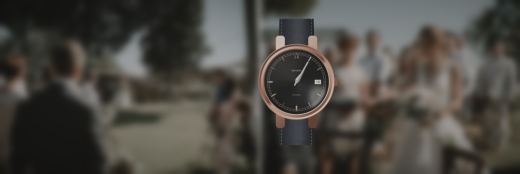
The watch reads 1.05
